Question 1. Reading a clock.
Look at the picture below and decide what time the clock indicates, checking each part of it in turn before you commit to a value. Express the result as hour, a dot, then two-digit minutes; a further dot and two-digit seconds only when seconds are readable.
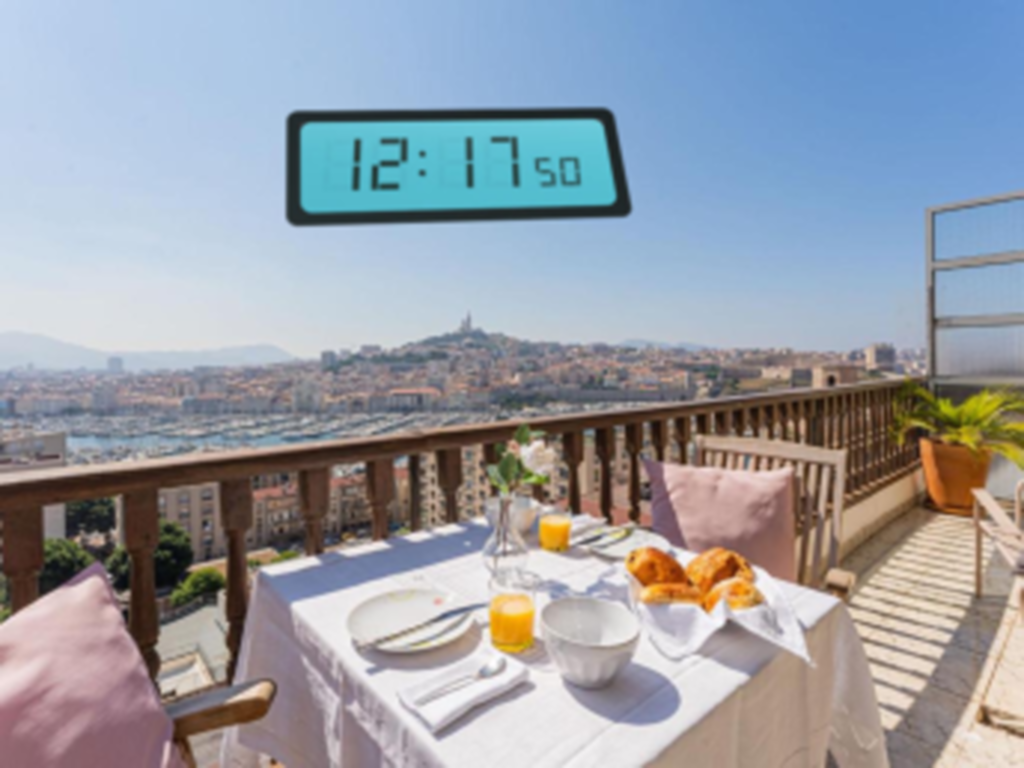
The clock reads 12.17.50
